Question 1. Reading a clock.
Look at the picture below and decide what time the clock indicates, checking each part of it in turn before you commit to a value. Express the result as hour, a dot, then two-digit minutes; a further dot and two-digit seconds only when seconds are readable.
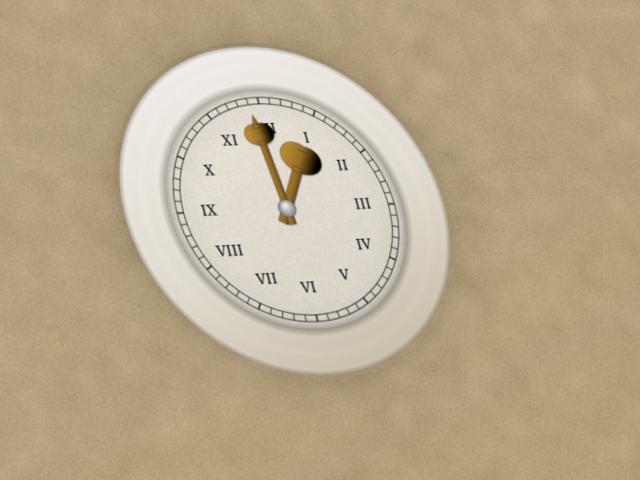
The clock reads 12.59
